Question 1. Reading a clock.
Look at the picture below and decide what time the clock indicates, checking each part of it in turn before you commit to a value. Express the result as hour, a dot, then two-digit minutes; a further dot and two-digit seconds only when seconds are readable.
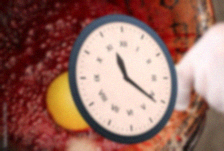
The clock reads 11.21
